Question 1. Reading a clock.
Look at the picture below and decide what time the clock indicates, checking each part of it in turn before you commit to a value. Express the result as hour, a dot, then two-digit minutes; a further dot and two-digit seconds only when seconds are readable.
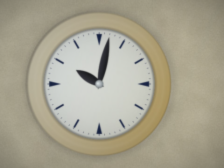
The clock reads 10.02
